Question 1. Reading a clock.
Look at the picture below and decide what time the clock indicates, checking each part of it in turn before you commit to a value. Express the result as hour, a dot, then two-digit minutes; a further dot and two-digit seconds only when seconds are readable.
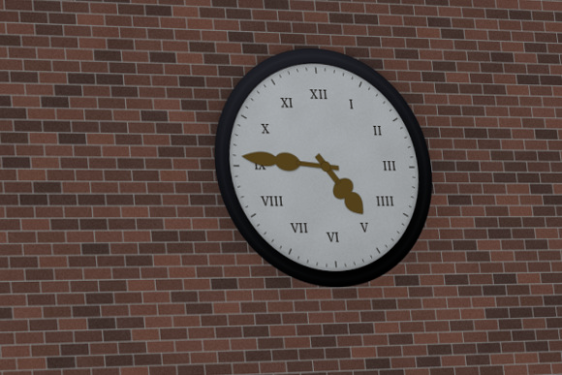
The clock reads 4.46
